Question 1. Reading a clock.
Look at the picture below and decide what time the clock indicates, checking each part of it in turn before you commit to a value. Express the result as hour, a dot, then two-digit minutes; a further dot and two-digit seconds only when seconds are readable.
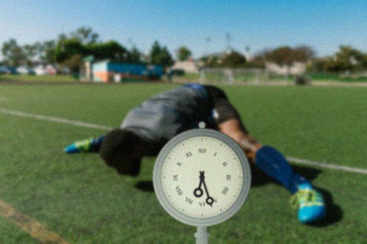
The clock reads 6.27
